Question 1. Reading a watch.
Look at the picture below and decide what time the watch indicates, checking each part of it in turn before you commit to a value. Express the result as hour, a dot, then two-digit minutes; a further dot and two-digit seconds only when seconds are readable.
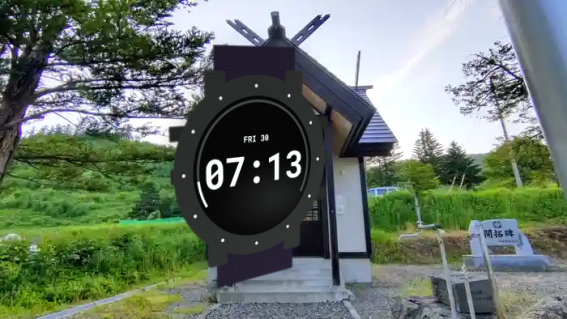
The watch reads 7.13
